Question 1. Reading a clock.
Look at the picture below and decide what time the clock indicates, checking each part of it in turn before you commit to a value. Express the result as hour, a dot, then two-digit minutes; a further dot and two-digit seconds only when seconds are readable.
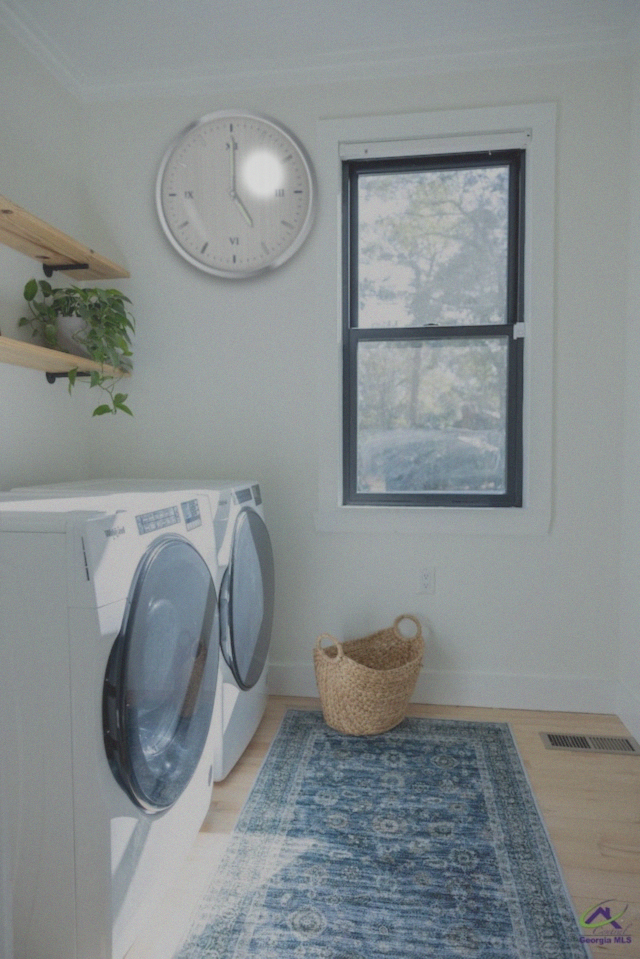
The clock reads 5.00
